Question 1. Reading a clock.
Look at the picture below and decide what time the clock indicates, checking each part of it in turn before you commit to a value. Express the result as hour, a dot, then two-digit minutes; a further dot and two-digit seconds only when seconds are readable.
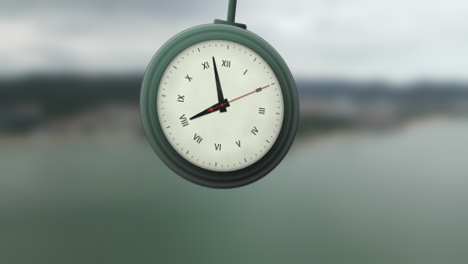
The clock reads 7.57.10
